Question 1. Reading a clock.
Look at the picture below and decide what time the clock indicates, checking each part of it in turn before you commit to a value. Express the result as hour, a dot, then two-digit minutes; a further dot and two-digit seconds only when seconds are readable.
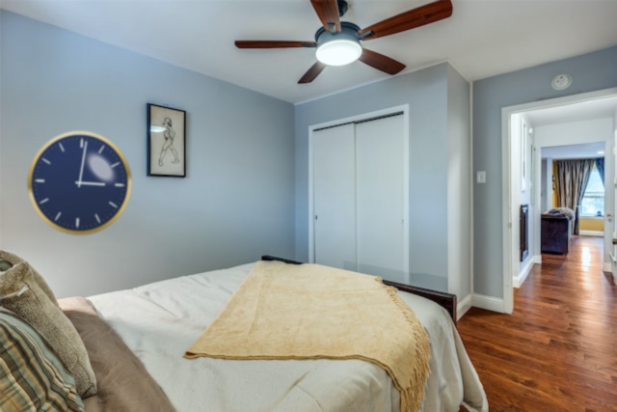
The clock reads 3.01
